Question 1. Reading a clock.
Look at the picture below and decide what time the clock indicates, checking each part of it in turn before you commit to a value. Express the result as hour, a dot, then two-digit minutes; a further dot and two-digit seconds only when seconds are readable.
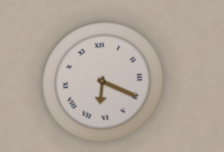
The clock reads 6.20
